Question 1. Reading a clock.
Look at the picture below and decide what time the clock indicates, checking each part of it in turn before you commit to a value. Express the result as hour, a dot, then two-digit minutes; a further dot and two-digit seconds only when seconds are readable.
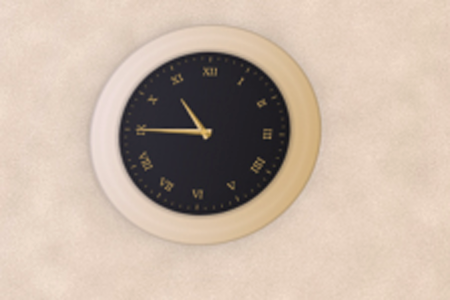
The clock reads 10.45
